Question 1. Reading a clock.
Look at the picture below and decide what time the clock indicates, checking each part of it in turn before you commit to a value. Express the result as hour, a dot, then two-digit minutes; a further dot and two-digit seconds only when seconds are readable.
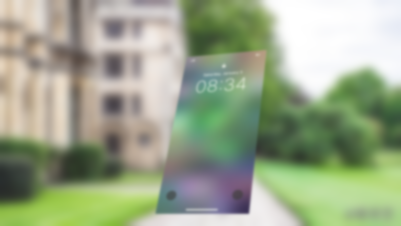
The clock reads 8.34
